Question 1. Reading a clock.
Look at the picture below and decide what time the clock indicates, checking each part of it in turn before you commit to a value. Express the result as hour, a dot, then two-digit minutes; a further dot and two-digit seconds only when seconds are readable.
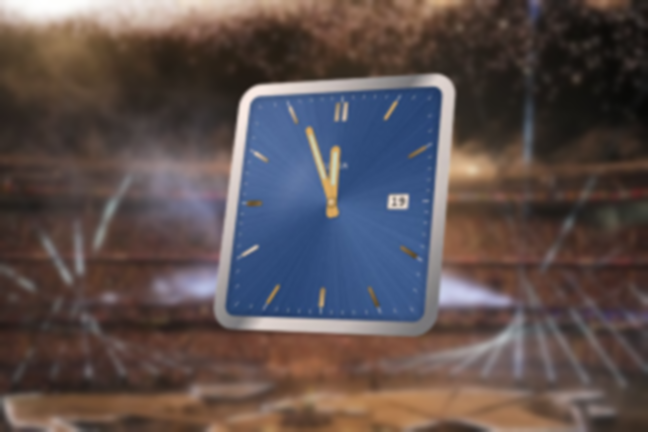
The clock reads 11.56
